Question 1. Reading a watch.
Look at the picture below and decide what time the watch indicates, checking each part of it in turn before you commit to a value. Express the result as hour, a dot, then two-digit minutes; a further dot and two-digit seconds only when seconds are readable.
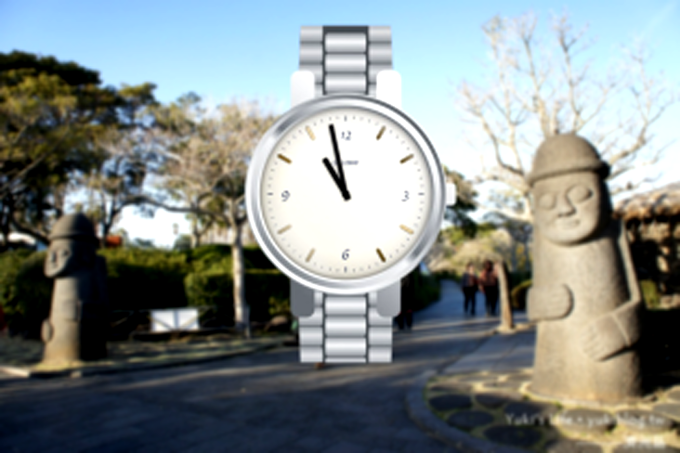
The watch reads 10.58
